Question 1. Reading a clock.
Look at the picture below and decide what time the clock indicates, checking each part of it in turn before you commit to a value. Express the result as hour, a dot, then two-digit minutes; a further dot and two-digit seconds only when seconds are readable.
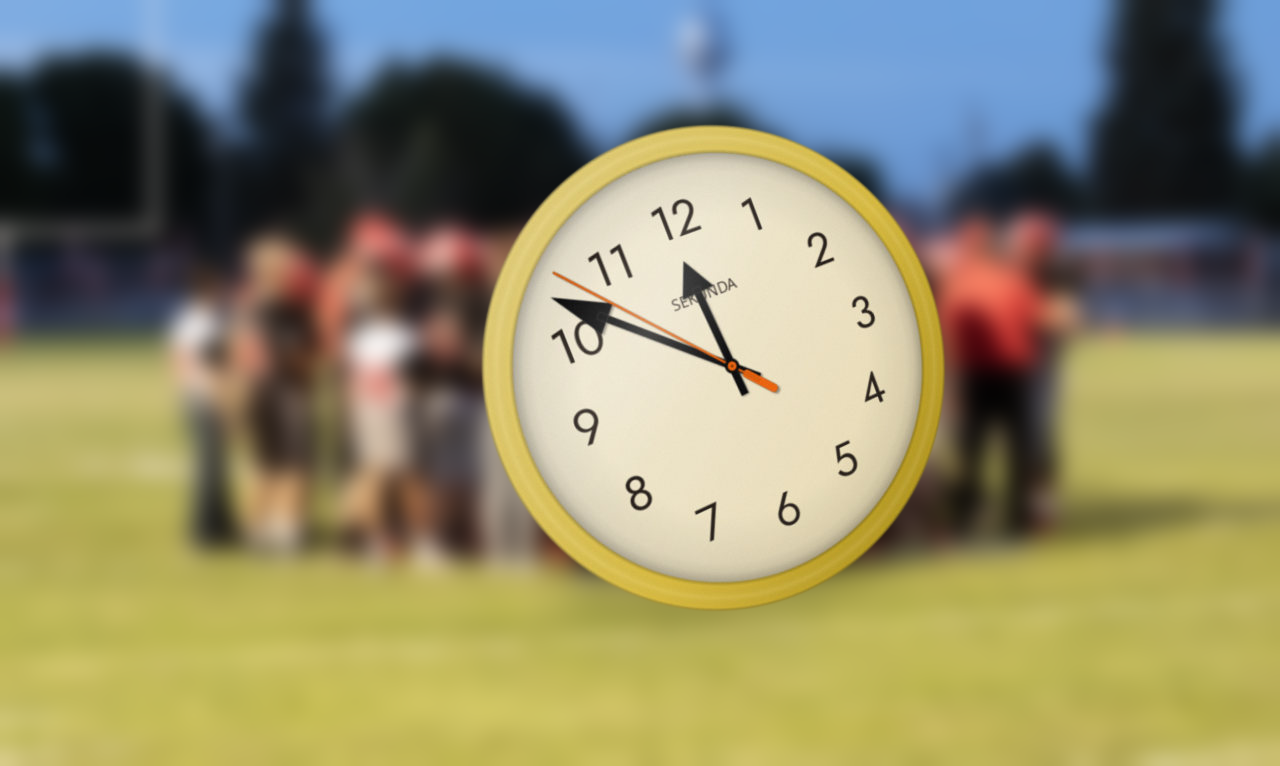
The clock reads 11.51.53
